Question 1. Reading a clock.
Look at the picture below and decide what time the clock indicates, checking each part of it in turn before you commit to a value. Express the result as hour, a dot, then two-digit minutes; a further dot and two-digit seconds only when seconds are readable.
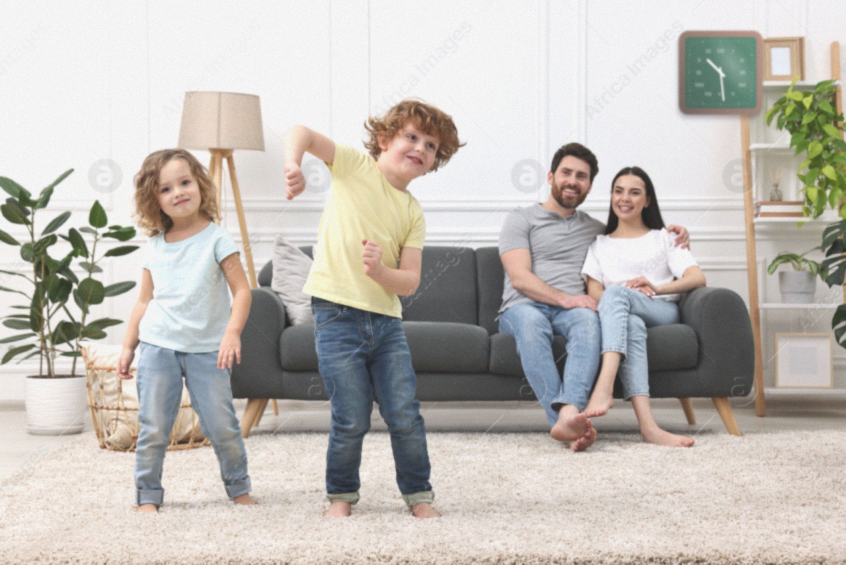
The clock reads 10.29
